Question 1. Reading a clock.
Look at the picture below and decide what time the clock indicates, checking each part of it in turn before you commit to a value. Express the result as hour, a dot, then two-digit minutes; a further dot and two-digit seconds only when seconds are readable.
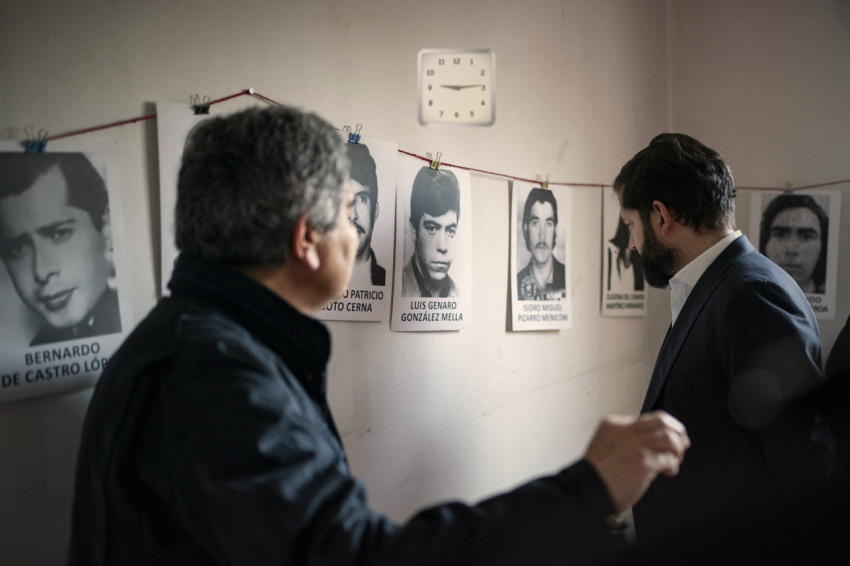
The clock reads 9.14
